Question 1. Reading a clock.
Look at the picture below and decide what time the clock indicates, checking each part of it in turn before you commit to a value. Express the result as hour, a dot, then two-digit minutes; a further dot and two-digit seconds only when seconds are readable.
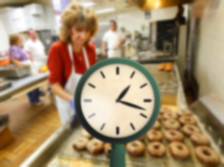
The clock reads 1.18
